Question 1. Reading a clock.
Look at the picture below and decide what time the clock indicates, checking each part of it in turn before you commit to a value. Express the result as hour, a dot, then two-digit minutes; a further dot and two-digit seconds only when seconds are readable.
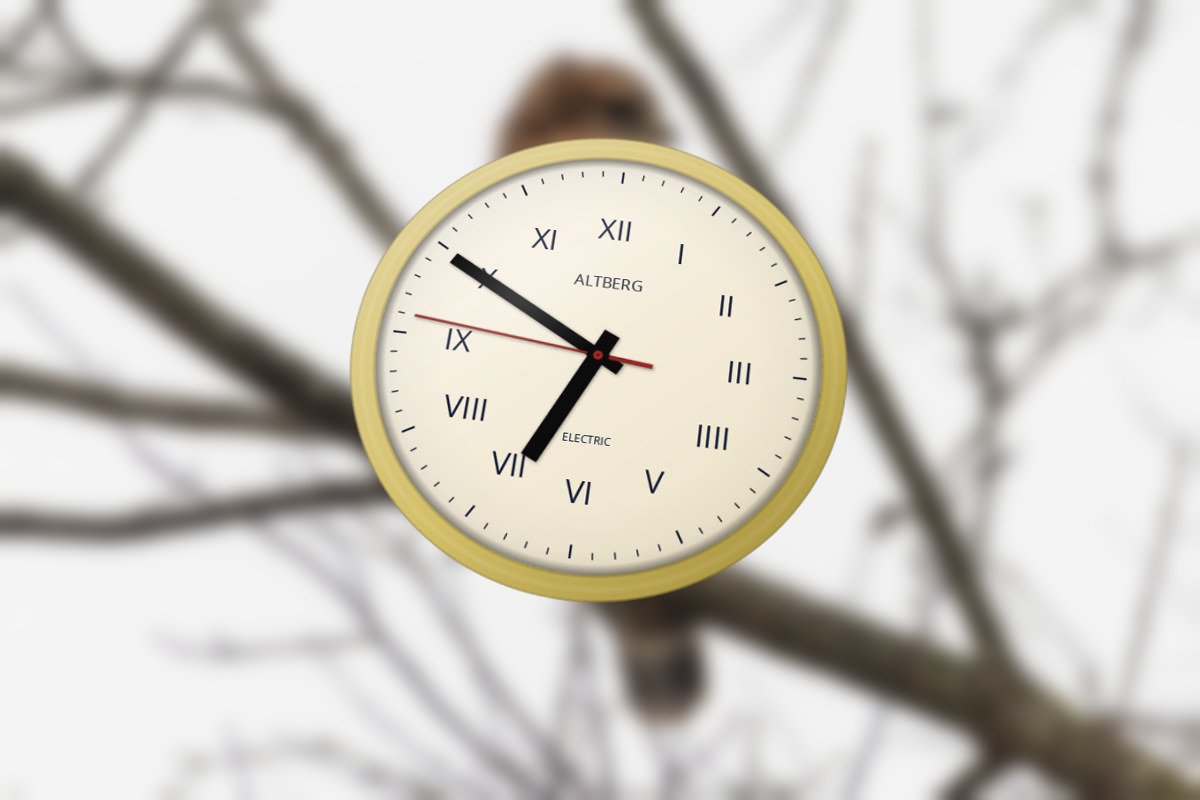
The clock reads 6.49.46
